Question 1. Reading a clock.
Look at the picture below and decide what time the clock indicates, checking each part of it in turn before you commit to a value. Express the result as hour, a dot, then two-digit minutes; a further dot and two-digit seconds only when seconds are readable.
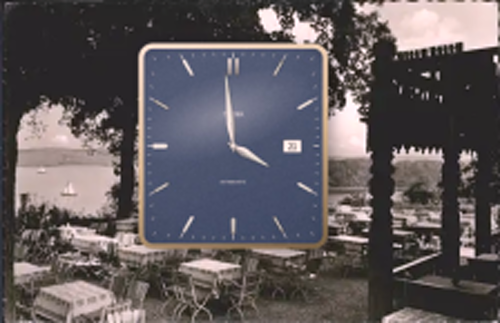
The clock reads 3.59
